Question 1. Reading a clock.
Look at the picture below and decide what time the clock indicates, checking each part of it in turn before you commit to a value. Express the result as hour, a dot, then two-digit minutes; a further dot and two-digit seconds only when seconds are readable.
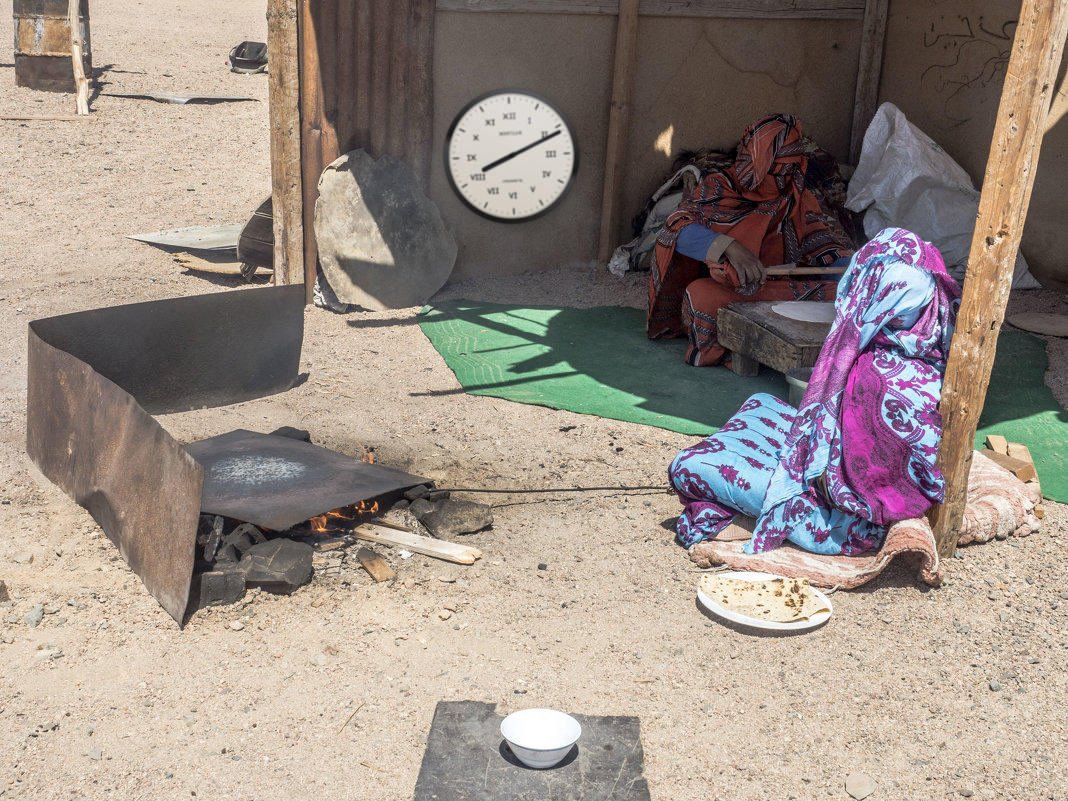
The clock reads 8.11
